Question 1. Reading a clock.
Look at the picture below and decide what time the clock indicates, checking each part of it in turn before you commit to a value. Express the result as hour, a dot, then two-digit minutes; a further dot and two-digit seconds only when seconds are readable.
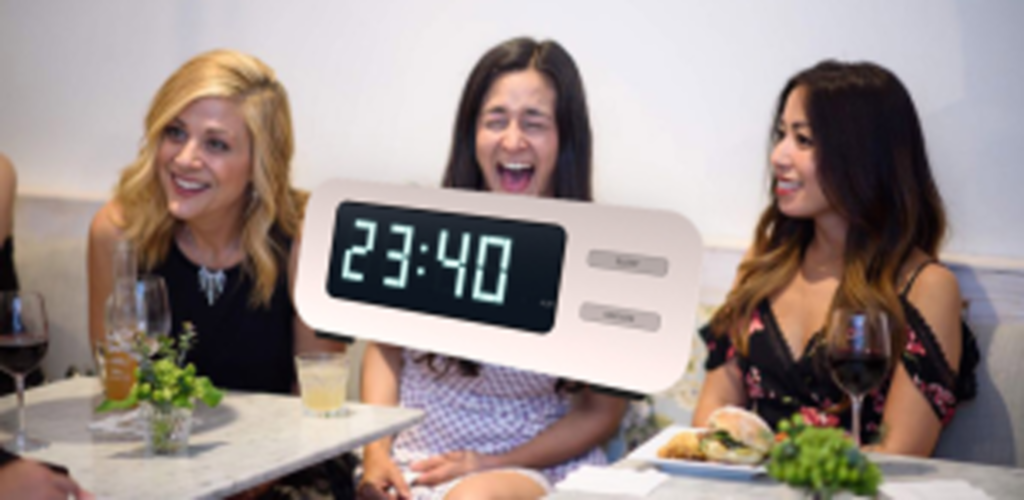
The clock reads 23.40
